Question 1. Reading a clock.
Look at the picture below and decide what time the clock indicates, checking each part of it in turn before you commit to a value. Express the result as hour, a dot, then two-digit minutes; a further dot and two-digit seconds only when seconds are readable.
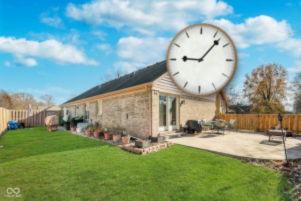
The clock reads 9.07
